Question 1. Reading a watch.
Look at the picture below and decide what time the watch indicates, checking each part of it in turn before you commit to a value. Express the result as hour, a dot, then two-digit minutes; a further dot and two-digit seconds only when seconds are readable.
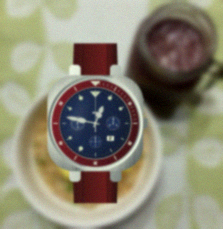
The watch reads 12.47
